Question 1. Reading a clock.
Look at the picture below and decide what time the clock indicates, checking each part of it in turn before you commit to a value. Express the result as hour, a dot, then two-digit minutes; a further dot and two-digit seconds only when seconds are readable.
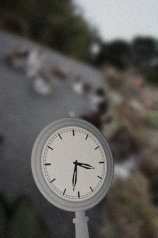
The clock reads 3.32
